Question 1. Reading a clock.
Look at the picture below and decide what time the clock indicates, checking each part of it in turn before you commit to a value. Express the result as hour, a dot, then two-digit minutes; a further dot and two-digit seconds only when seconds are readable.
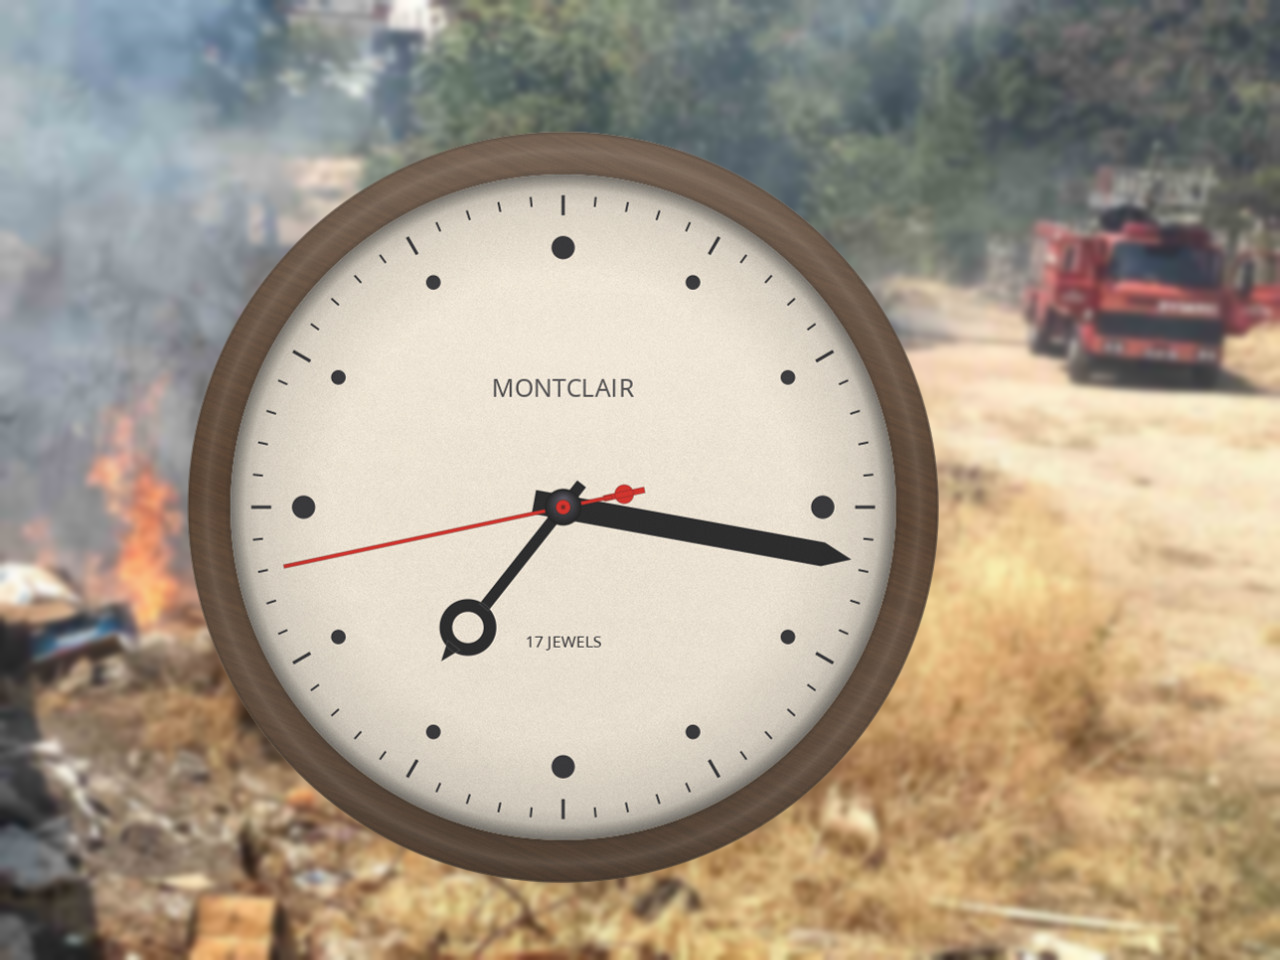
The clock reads 7.16.43
